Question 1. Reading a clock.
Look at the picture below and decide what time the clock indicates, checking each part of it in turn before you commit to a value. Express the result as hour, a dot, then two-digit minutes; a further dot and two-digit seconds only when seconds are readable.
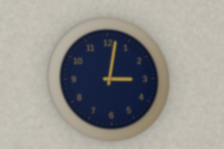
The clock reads 3.02
